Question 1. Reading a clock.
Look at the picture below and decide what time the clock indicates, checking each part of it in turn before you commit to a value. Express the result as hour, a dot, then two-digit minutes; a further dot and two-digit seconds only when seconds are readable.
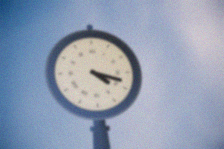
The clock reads 4.18
